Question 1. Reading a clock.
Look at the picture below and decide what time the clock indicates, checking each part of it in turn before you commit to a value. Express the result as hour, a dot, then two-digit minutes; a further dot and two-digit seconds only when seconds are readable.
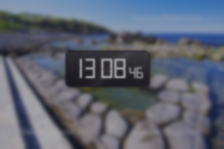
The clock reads 13.08.46
